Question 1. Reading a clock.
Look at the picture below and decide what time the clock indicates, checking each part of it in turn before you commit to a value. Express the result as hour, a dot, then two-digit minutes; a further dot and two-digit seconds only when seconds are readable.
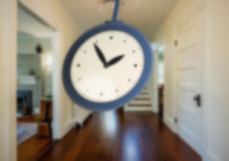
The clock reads 1.54
